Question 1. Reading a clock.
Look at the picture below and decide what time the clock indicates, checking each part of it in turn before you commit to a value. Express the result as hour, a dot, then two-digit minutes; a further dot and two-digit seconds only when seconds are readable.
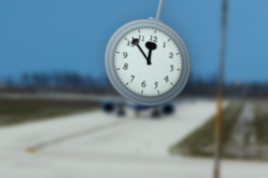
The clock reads 11.52
